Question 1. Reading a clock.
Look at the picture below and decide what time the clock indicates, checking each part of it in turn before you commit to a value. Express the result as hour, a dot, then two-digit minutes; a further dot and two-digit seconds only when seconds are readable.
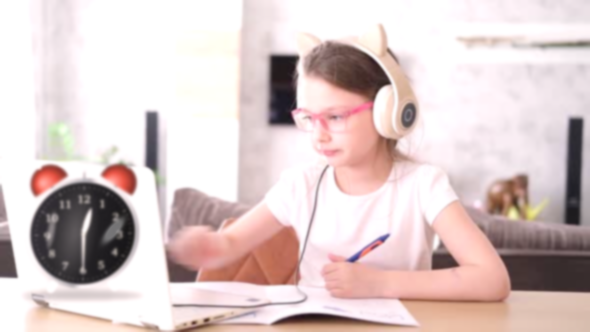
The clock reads 12.30
